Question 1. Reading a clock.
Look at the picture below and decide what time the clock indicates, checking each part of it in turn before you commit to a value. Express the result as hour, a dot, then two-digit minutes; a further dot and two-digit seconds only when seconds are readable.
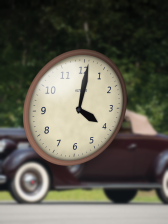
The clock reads 4.01
